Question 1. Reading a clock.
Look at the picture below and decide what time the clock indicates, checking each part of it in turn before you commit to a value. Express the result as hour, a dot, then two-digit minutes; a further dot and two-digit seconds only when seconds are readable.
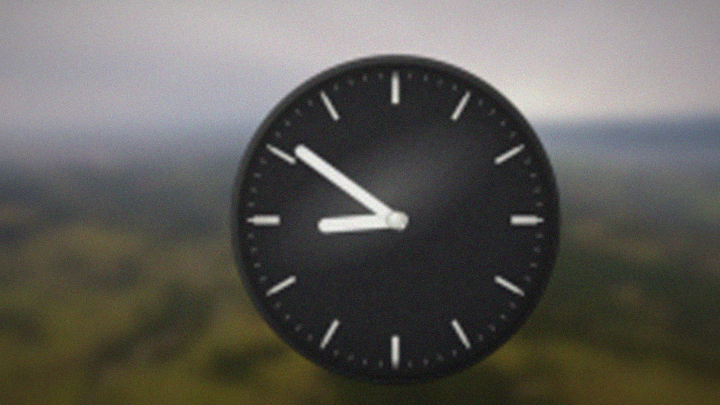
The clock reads 8.51
